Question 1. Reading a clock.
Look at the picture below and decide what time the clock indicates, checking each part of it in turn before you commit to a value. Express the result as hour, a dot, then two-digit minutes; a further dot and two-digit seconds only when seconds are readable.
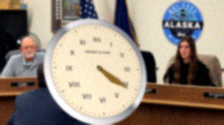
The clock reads 4.21
